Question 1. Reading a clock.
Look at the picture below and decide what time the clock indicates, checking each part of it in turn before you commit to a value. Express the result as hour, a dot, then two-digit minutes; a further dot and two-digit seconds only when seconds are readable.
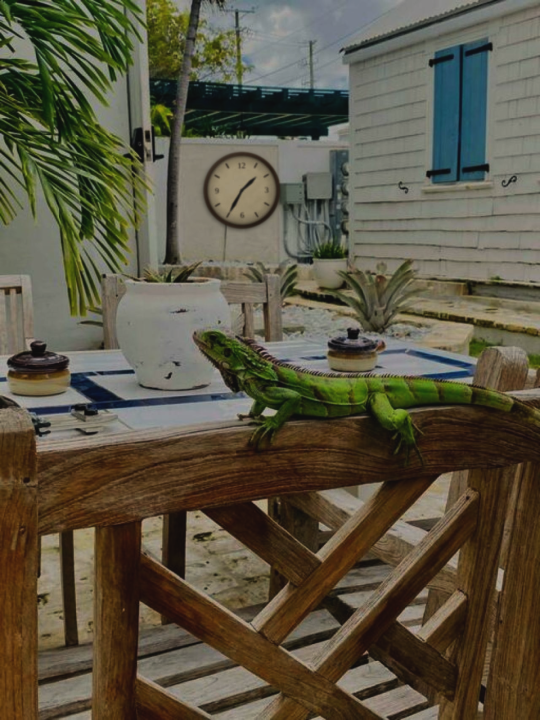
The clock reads 1.35
